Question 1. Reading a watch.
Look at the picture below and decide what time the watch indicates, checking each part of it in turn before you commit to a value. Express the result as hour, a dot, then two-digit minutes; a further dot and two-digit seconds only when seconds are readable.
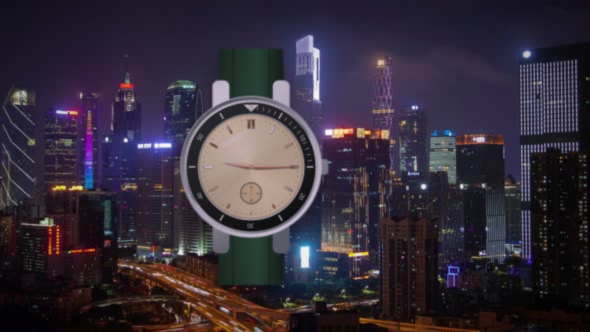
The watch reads 9.15
